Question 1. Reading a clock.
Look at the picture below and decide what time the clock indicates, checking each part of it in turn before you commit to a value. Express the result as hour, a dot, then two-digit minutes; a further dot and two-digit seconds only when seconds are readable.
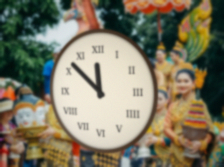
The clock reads 11.52
